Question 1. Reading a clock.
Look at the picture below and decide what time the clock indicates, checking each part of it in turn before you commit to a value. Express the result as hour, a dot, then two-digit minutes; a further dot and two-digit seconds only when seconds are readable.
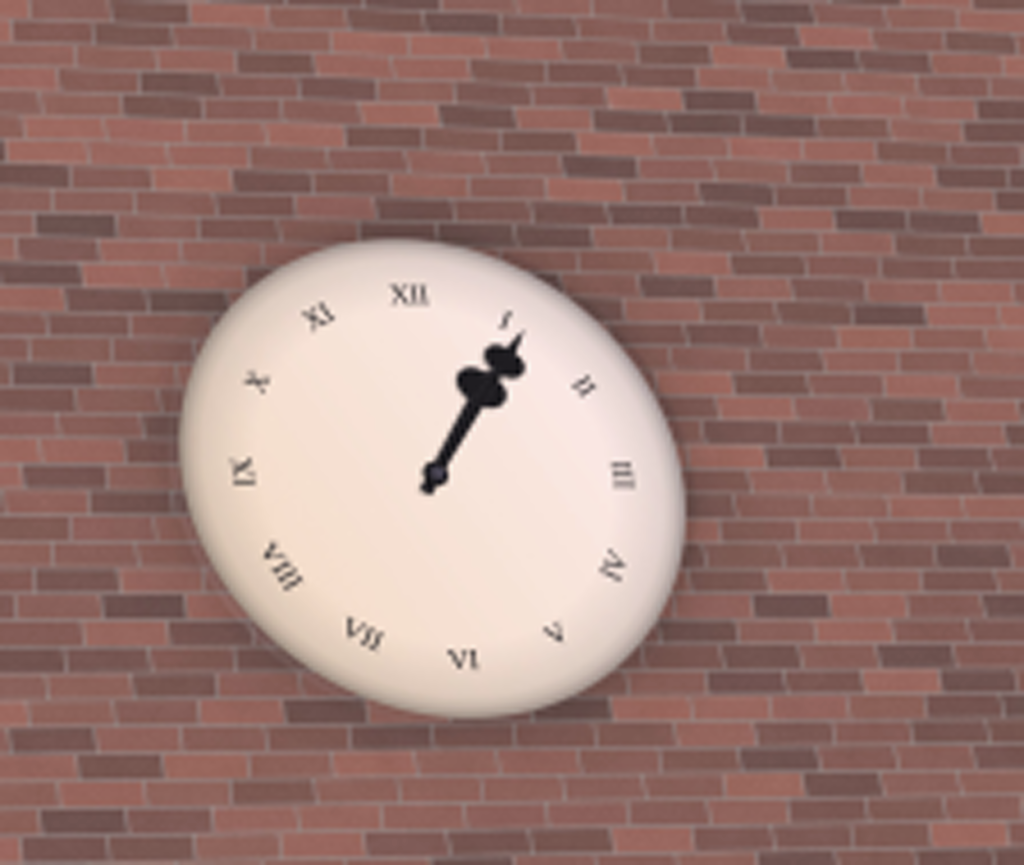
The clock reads 1.06
